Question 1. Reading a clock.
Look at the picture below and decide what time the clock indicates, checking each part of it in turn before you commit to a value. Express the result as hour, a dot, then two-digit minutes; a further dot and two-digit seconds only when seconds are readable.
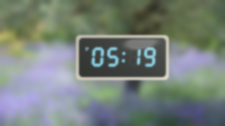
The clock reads 5.19
